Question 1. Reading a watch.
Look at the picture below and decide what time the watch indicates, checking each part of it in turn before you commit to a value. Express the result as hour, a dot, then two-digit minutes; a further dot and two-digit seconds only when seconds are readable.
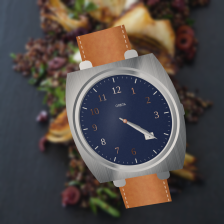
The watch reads 4.22
